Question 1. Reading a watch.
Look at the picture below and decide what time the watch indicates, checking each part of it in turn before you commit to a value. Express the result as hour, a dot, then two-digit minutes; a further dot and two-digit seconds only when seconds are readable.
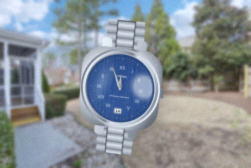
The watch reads 11.56
